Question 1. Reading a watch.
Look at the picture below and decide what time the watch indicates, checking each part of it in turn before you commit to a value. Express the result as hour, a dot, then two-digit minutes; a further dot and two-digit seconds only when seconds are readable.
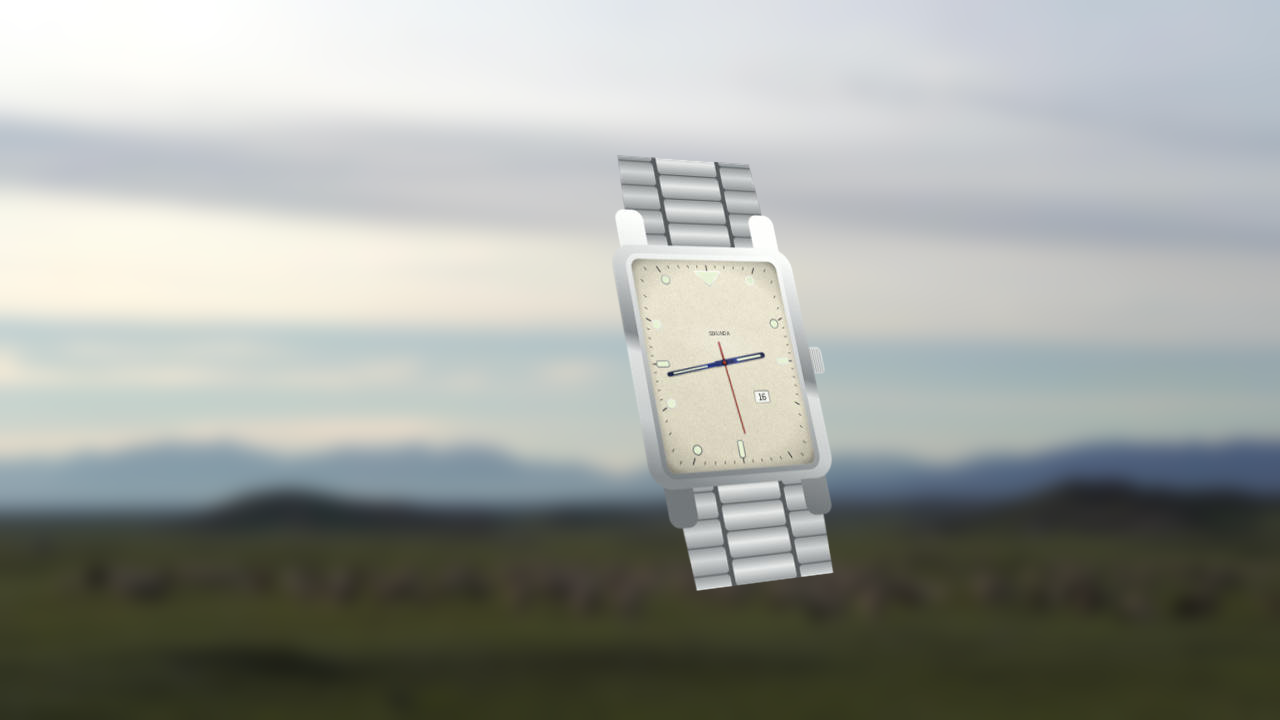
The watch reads 2.43.29
